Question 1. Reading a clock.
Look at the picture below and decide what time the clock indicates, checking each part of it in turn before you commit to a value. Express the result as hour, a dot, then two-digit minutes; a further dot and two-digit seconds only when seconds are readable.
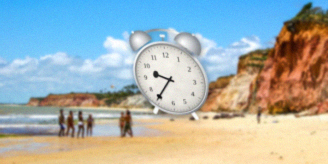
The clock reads 9.36
